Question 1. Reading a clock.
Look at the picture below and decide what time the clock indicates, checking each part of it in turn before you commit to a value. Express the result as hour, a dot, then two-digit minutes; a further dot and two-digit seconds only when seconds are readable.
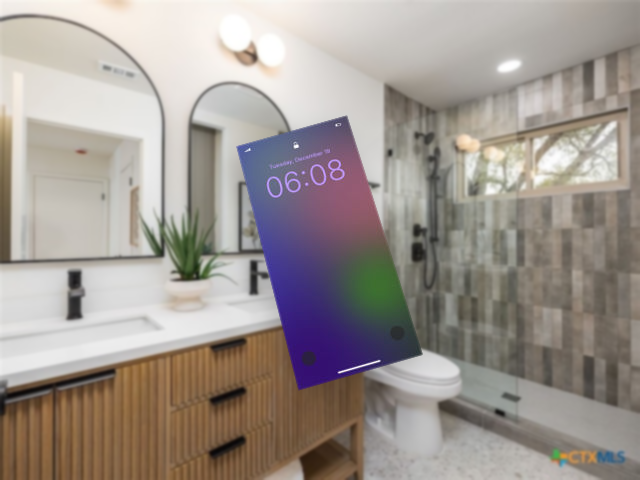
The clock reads 6.08
